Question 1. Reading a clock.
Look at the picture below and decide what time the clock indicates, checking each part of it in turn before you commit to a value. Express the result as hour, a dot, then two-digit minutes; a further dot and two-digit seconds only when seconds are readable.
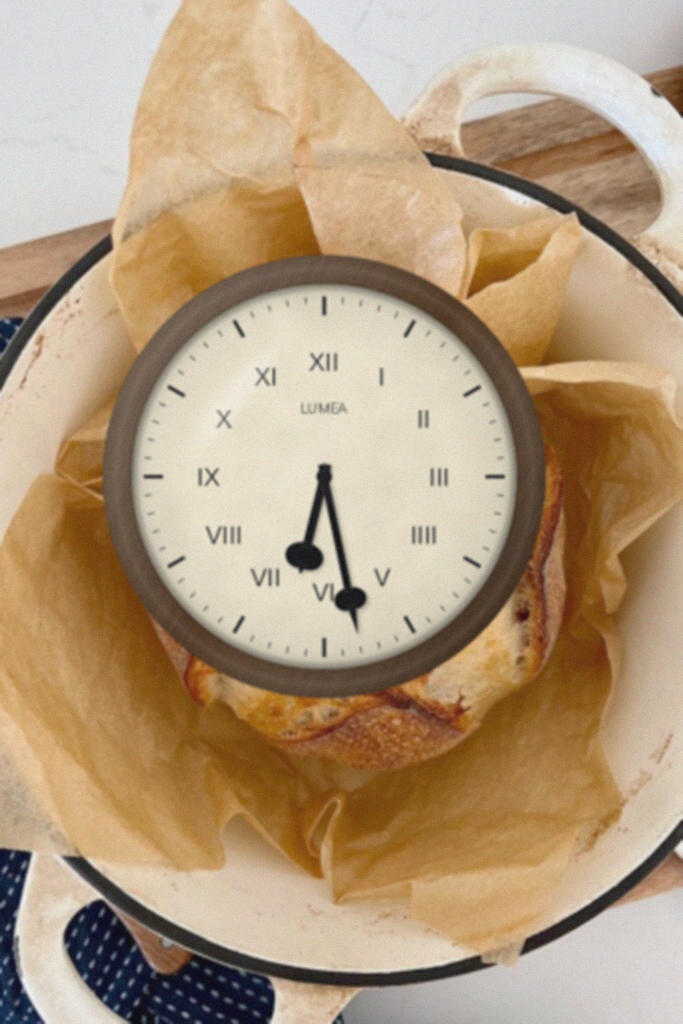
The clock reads 6.28
